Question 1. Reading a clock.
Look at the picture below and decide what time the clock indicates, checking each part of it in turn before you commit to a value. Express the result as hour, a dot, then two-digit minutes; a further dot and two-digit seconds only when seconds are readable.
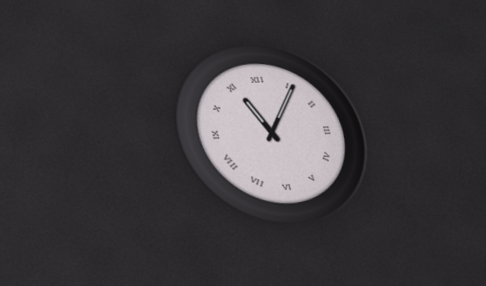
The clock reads 11.06
